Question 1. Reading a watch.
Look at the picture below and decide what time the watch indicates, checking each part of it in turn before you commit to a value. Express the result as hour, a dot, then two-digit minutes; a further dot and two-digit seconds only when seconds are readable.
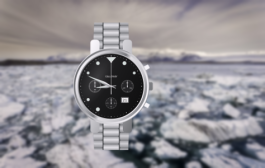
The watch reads 8.49
